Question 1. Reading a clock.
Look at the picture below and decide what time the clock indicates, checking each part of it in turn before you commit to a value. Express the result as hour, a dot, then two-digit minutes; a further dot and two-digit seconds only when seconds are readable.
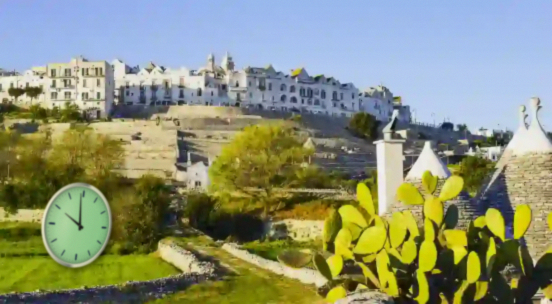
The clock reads 9.59
